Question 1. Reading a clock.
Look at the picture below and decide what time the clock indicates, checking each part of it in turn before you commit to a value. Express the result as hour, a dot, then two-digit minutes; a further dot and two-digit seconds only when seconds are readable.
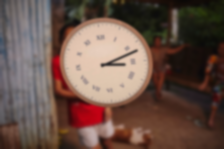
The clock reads 3.12
